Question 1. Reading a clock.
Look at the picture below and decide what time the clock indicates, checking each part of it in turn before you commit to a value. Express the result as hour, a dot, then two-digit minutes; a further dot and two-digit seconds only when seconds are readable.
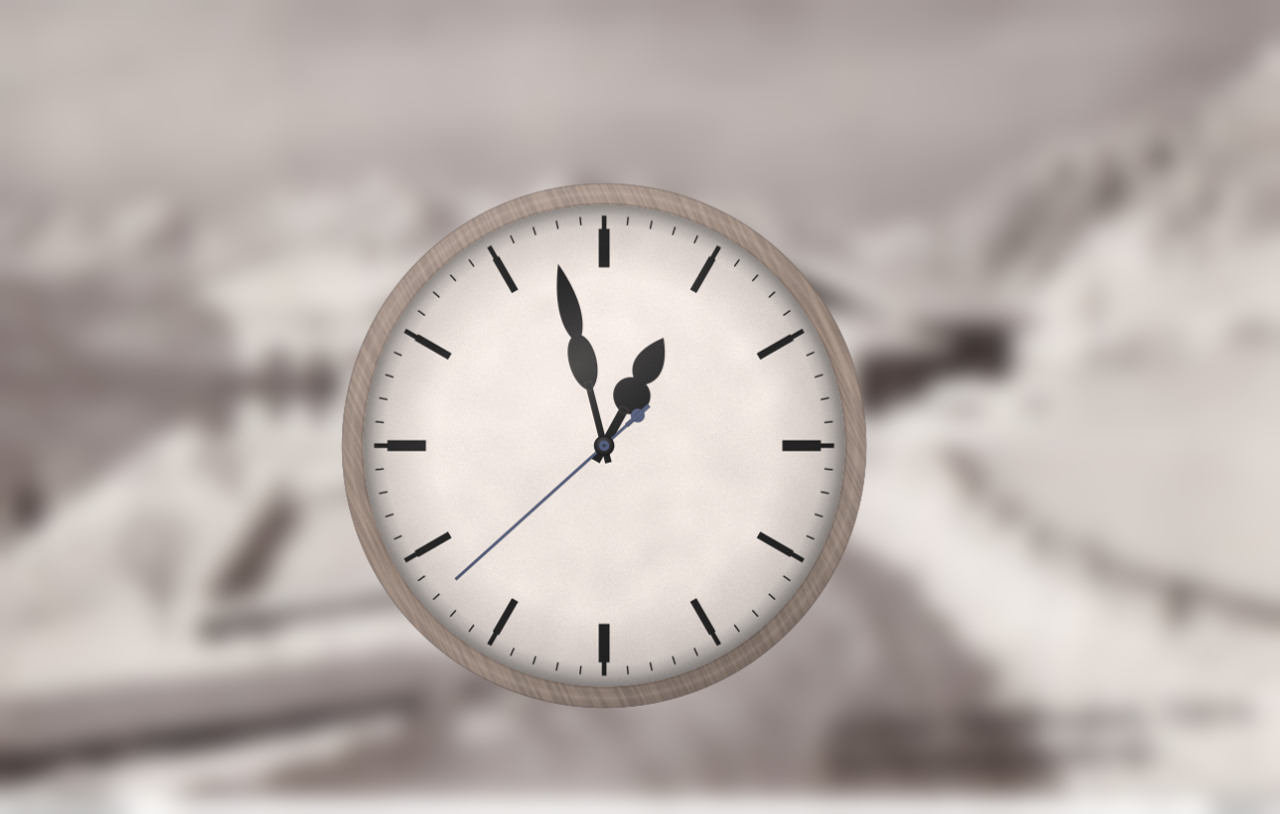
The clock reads 12.57.38
